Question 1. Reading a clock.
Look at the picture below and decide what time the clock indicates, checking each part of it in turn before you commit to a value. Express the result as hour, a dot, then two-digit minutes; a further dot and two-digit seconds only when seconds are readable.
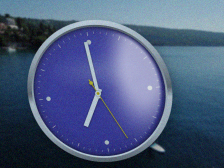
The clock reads 6.59.26
